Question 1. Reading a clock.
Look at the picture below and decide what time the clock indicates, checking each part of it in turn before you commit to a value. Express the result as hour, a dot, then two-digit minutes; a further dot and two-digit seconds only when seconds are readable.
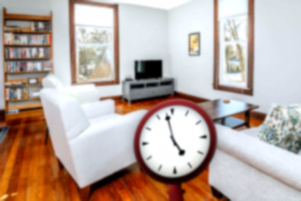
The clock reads 4.58
